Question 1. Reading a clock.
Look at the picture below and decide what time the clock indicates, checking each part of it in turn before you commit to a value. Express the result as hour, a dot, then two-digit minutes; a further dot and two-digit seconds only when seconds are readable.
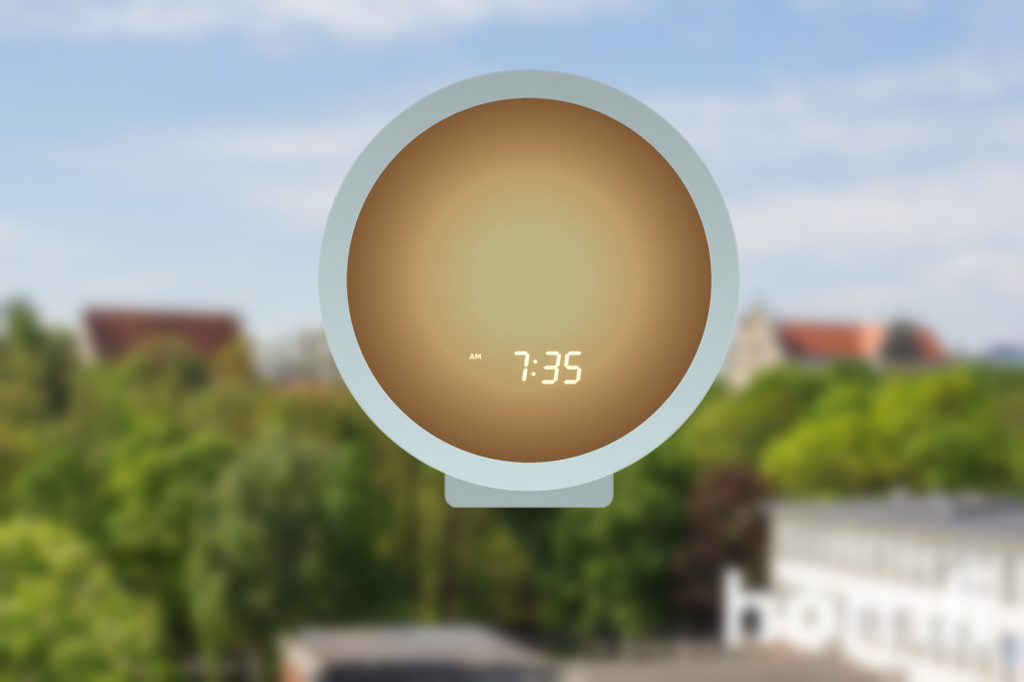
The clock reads 7.35
